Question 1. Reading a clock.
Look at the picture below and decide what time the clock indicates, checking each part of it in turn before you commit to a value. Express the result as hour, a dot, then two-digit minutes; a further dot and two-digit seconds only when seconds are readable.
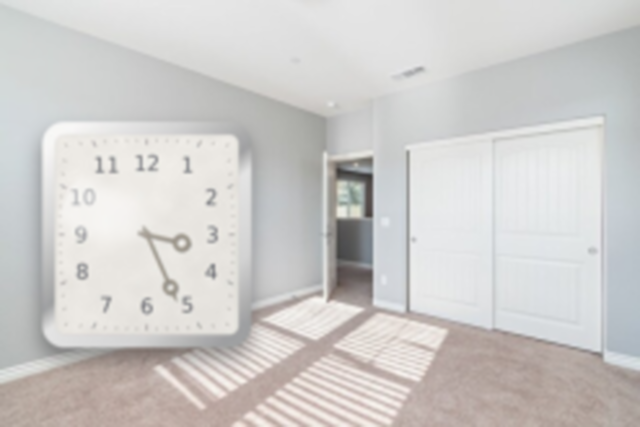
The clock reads 3.26
